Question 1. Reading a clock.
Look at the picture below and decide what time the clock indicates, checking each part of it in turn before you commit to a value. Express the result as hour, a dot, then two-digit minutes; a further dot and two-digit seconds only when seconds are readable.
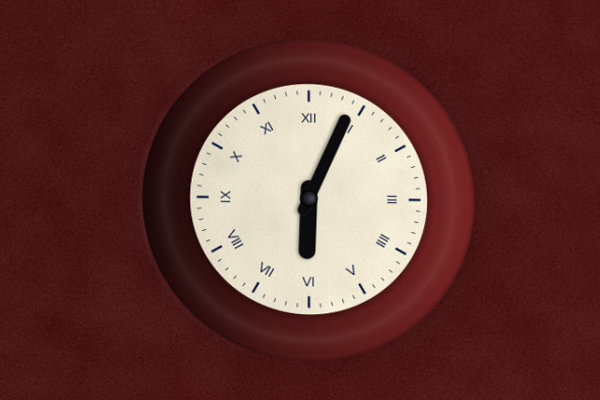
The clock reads 6.04
